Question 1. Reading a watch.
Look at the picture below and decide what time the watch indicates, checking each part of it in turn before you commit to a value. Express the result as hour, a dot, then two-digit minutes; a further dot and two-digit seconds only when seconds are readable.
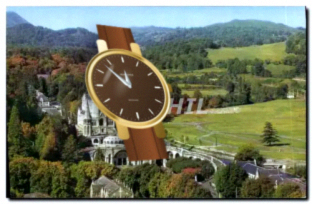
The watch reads 11.53
